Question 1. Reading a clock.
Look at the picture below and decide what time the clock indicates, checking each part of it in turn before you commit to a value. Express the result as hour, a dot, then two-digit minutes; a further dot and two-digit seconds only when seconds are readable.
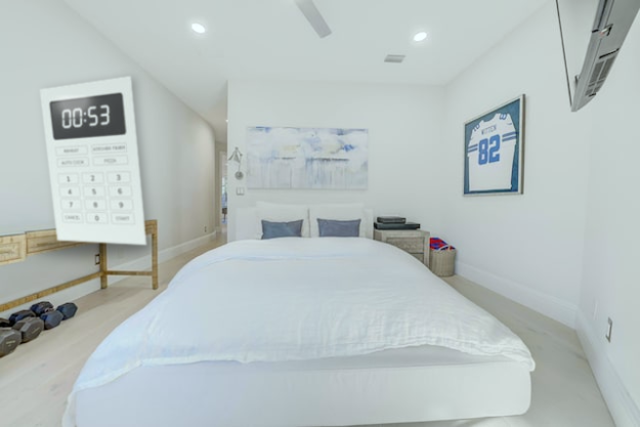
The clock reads 0.53
